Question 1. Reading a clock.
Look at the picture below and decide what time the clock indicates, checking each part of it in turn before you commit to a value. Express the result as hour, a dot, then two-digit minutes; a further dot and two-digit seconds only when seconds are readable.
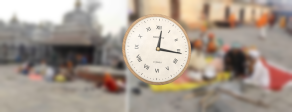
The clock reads 12.16
